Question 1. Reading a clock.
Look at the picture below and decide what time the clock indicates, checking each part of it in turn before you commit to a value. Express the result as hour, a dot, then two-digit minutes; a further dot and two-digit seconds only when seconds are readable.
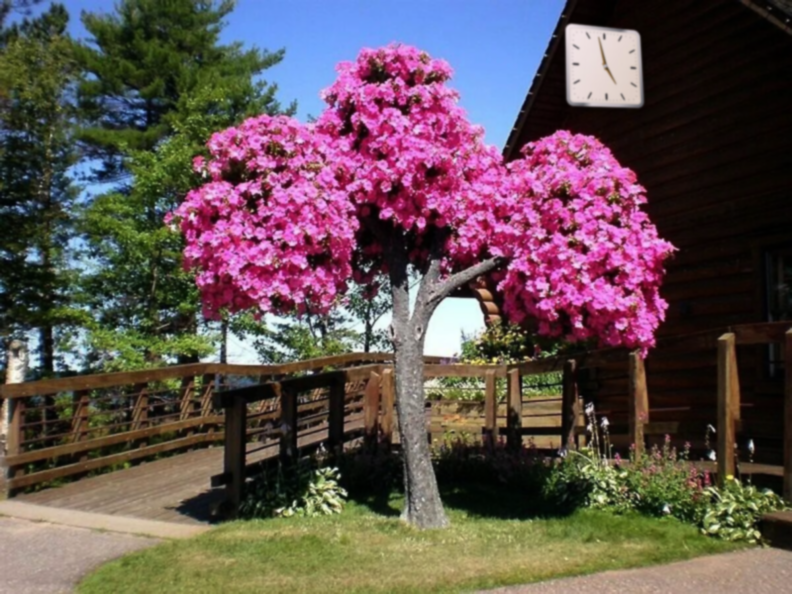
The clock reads 4.58
